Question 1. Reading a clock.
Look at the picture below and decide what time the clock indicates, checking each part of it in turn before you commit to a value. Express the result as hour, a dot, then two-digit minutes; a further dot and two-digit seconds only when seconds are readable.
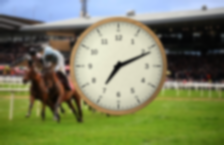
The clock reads 7.11
